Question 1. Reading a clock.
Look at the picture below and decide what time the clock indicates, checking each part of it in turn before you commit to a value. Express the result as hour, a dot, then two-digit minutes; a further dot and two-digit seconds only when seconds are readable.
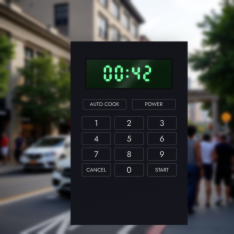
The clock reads 0.42
